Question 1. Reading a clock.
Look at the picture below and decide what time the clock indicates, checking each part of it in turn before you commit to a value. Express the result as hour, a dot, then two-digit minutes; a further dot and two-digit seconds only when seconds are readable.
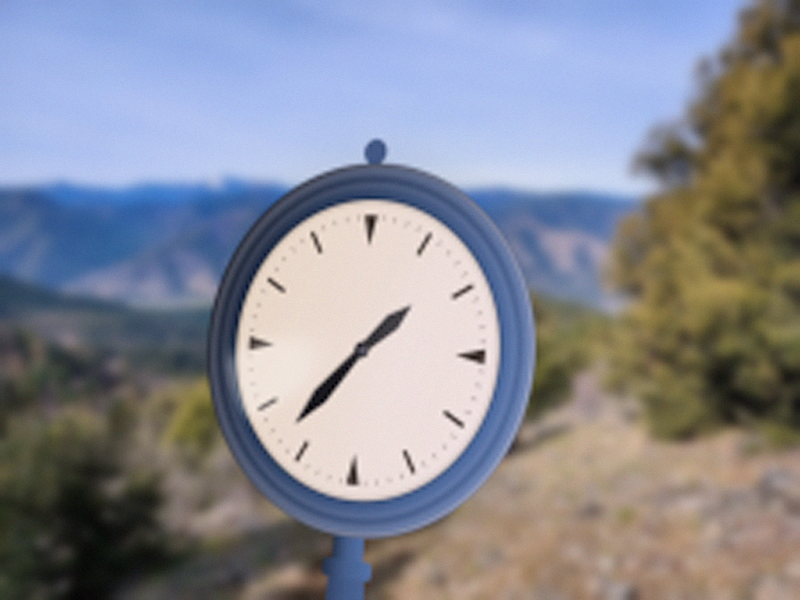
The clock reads 1.37
